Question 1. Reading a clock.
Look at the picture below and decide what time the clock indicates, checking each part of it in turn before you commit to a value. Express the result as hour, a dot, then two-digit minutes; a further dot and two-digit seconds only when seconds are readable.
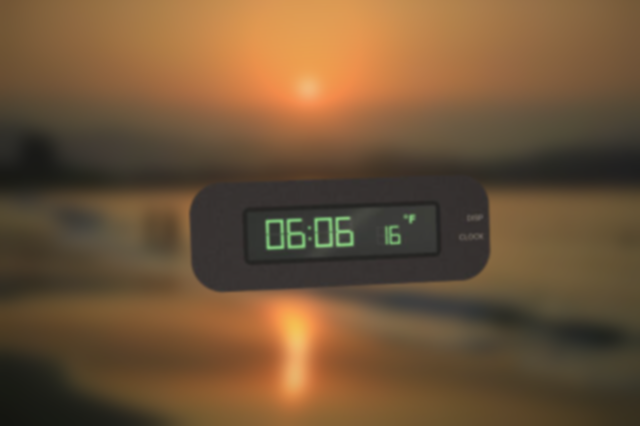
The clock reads 6.06
